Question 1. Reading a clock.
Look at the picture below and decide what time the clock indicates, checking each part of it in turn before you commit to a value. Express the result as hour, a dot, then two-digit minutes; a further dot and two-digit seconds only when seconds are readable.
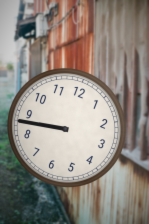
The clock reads 8.43
